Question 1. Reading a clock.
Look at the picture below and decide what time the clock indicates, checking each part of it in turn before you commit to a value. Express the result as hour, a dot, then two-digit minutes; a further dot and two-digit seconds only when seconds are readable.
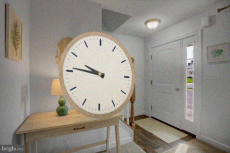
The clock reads 9.46
